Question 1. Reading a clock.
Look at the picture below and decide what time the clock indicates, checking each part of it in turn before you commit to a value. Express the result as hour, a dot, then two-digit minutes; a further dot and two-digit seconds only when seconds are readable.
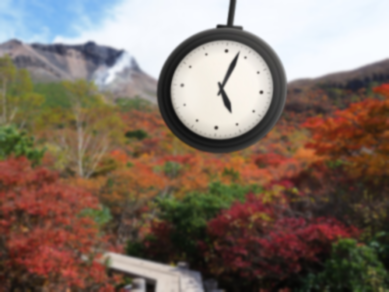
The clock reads 5.03
